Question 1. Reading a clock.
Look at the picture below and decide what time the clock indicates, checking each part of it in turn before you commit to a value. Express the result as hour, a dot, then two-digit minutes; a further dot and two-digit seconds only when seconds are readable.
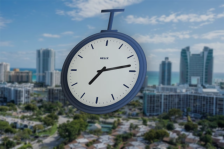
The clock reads 7.13
